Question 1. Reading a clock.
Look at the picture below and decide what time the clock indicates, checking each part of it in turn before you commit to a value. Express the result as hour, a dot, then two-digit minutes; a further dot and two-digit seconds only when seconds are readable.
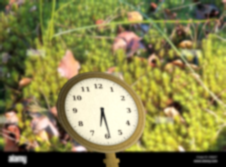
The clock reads 6.29
